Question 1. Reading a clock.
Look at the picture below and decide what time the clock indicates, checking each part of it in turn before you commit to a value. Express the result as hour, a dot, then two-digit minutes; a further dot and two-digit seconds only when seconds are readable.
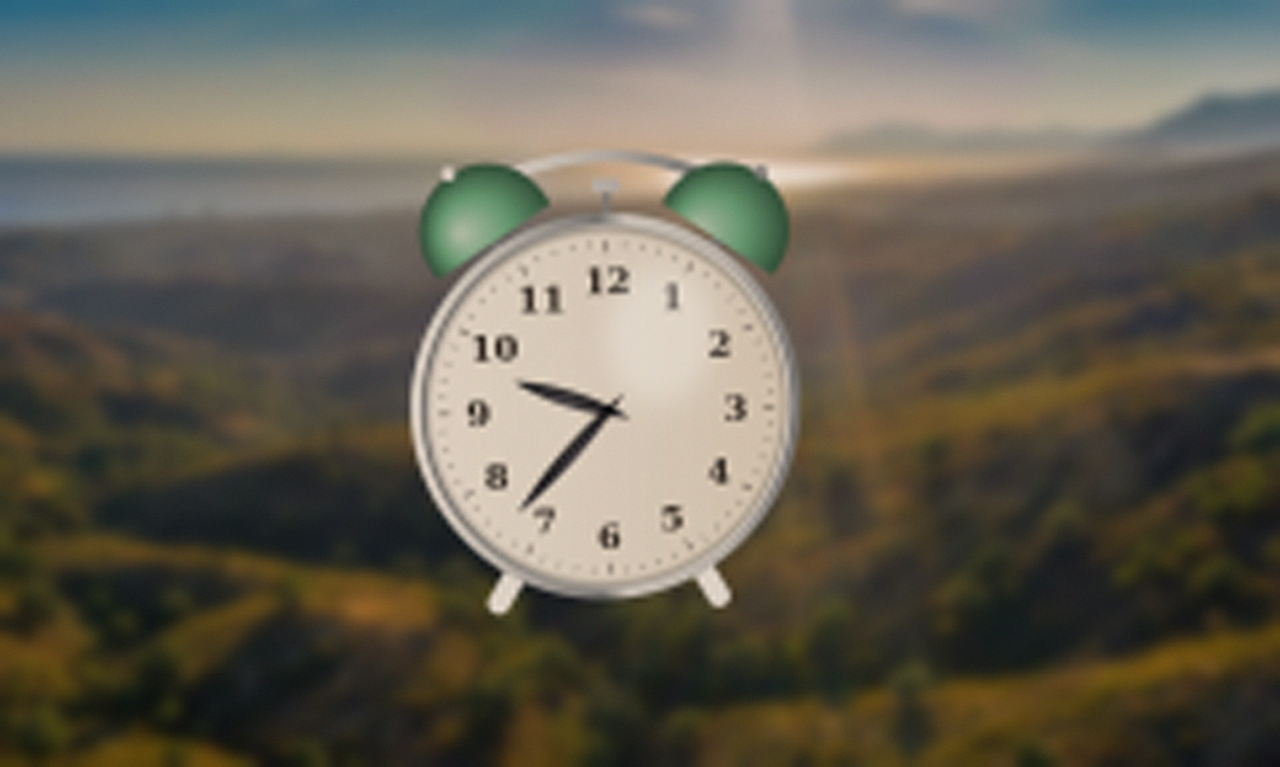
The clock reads 9.37
